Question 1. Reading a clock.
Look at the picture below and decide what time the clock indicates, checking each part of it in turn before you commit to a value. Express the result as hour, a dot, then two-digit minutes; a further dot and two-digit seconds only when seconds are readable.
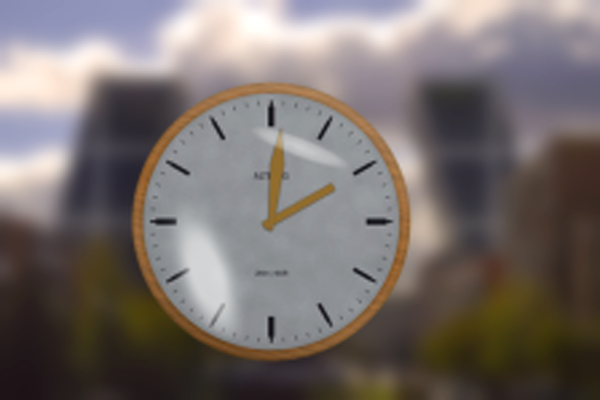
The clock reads 2.01
